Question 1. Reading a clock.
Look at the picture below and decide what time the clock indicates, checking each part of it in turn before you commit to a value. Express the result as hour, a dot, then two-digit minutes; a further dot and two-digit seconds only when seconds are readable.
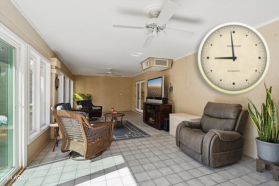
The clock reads 8.59
